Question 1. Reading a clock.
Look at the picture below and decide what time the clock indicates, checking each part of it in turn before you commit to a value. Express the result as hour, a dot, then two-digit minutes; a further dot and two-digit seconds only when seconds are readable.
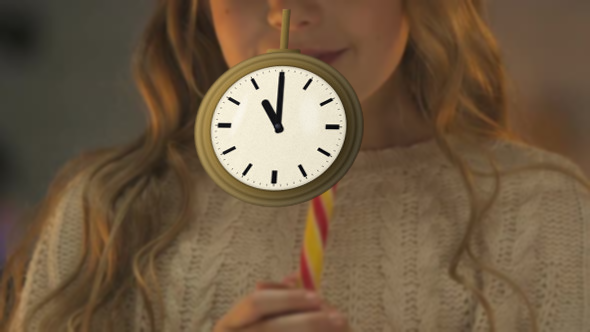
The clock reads 11.00
